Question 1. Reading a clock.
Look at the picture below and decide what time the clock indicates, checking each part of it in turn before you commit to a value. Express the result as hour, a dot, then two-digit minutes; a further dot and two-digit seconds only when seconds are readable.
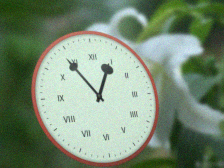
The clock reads 12.54
